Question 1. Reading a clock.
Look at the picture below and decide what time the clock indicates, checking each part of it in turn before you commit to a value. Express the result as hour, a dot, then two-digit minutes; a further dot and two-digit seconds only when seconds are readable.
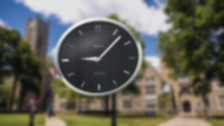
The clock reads 9.07
